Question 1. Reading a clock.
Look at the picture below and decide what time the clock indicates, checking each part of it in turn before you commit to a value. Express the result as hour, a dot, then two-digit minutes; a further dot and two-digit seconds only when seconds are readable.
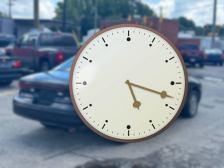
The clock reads 5.18
